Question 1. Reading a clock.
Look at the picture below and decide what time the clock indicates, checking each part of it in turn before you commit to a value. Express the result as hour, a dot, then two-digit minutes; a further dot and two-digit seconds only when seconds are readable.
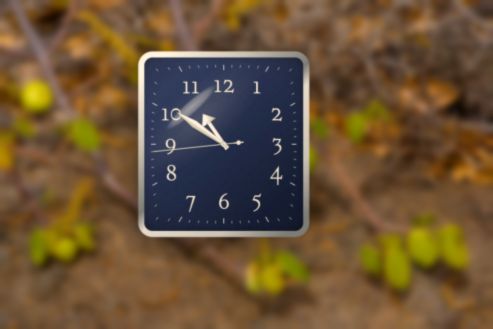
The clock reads 10.50.44
